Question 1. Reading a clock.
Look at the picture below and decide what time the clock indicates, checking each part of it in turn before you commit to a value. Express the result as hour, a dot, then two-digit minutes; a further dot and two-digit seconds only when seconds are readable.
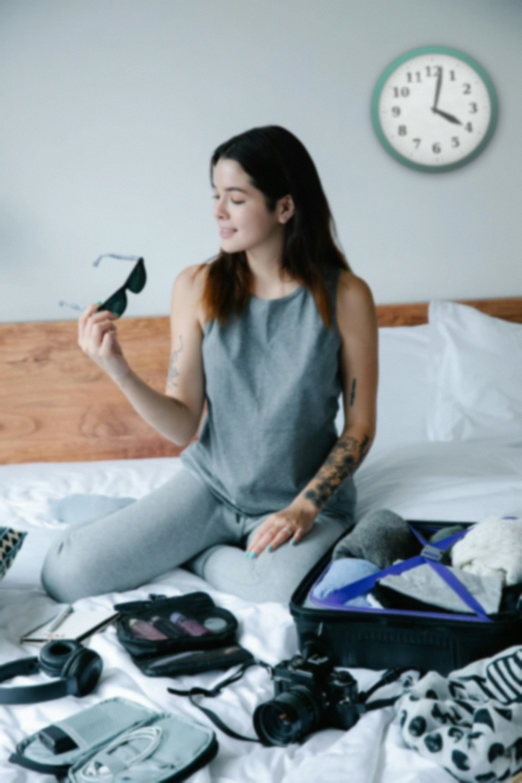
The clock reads 4.02
